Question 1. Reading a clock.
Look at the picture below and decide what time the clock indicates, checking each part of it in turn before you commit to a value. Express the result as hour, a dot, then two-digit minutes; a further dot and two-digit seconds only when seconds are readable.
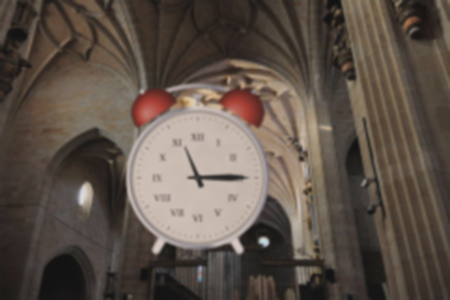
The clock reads 11.15
